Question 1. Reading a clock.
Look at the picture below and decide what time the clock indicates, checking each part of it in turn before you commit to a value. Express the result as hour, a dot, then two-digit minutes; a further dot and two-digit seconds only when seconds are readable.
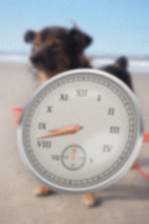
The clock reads 8.42
